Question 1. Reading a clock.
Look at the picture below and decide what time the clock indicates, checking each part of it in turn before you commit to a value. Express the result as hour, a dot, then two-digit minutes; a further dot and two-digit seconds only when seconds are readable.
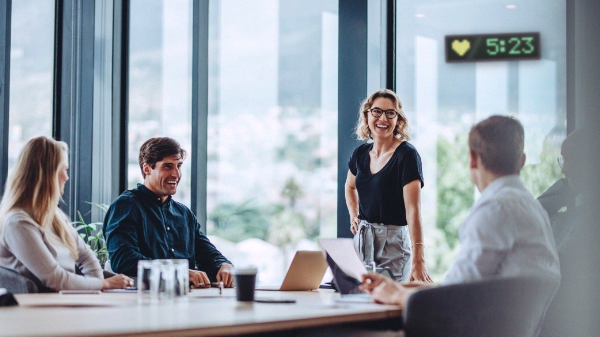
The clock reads 5.23
